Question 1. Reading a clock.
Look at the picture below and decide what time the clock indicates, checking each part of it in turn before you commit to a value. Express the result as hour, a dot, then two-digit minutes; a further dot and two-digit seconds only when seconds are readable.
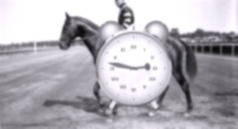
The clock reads 2.47
